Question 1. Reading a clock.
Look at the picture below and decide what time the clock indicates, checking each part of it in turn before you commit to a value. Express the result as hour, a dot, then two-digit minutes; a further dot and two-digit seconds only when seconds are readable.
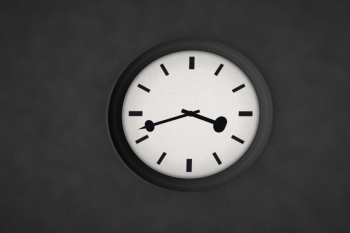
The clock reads 3.42
